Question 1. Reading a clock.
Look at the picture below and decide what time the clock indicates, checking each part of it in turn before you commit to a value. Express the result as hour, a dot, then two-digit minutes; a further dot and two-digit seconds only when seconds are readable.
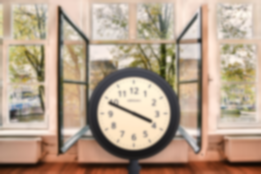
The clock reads 3.49
